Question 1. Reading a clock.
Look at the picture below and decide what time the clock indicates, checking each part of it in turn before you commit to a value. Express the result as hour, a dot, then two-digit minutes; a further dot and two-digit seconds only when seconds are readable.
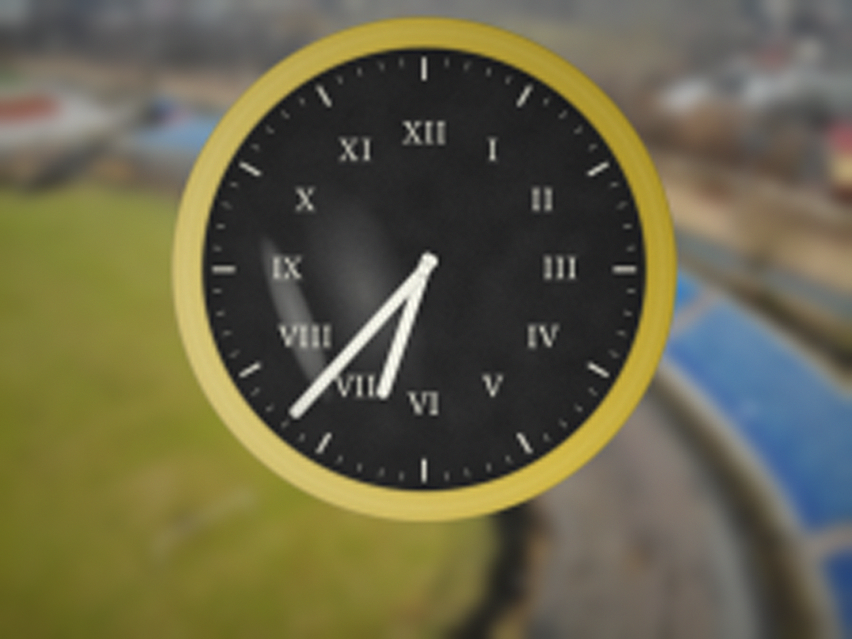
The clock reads 6.37
